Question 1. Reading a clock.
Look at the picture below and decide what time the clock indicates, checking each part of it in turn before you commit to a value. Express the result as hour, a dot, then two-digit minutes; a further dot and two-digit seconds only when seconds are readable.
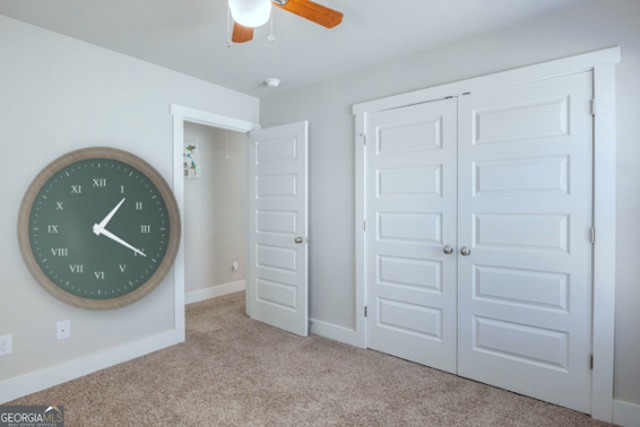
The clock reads 1.20
